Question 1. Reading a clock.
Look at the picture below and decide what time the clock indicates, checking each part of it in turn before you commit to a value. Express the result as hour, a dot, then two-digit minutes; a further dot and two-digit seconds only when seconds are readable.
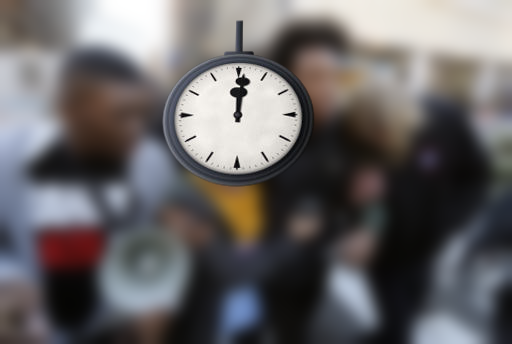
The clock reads 12.01
